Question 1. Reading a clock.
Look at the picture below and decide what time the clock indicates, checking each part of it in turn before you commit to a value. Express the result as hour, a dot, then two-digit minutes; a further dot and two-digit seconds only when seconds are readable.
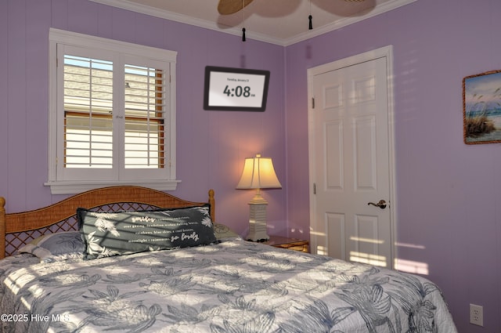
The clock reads 4.08
